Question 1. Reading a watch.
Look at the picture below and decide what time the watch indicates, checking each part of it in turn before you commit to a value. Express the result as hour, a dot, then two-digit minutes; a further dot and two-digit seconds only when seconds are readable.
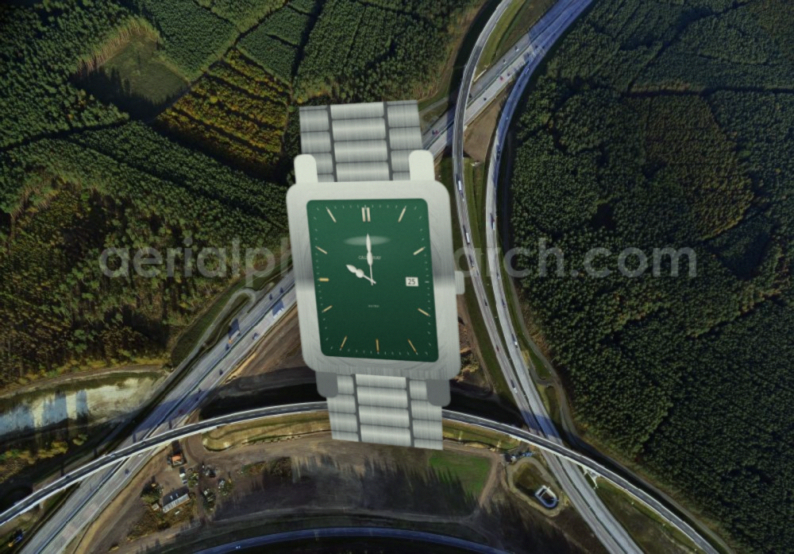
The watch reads 10.00
